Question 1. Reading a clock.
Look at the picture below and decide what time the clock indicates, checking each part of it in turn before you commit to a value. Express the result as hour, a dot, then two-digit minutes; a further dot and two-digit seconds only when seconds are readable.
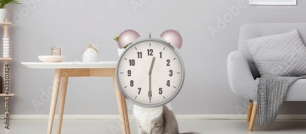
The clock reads 12.30
